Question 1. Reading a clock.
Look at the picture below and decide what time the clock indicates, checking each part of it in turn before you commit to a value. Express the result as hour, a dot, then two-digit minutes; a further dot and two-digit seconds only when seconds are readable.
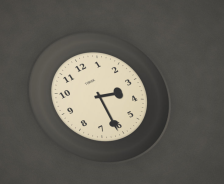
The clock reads 3.31
